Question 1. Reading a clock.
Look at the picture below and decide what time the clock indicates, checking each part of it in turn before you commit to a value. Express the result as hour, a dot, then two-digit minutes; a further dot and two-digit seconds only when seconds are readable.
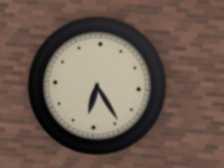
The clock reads 6.24
